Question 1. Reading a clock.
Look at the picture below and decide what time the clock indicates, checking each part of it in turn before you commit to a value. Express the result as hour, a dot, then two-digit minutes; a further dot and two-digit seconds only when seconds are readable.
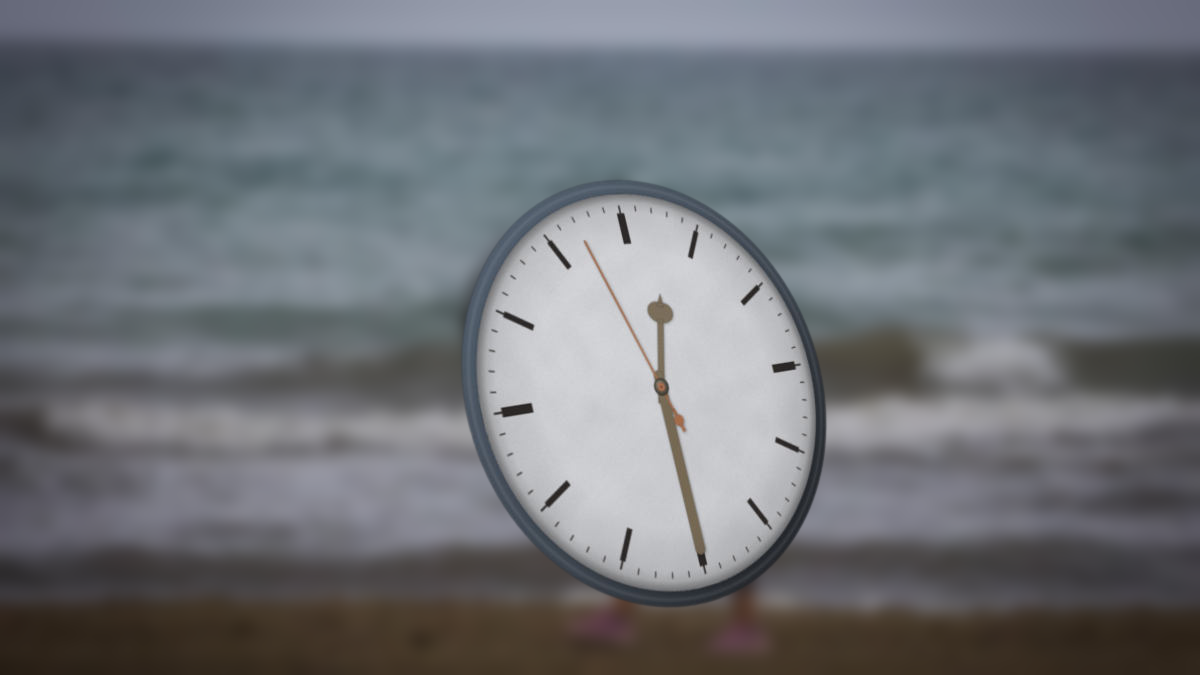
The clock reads 12.29.57
